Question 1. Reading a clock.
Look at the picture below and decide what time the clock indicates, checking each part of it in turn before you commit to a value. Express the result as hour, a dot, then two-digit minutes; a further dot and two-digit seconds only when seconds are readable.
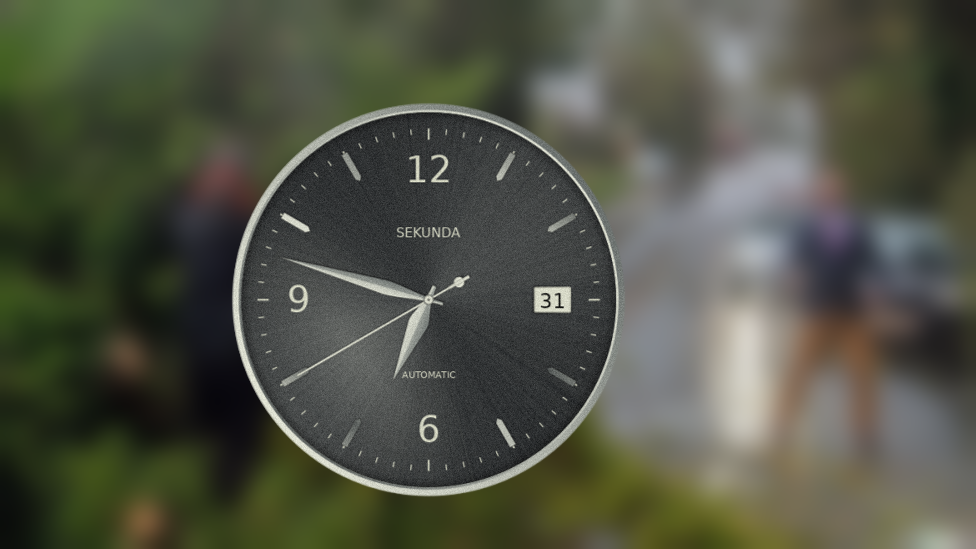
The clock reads 6.47.40
